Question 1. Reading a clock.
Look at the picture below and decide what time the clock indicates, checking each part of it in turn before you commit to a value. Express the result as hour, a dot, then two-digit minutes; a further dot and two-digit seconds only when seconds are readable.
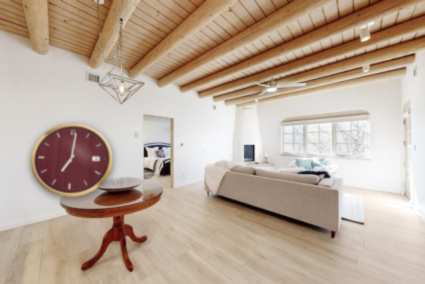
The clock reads 7.01
